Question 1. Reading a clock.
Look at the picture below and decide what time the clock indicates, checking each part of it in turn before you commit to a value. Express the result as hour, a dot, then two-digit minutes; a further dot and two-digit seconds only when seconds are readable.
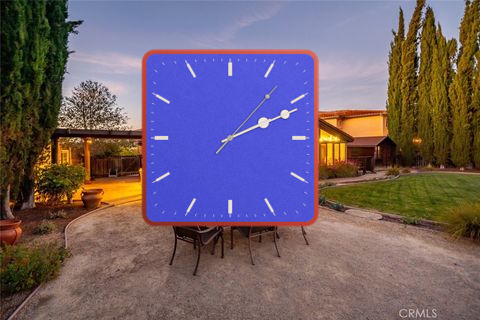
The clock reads 2.11.07
